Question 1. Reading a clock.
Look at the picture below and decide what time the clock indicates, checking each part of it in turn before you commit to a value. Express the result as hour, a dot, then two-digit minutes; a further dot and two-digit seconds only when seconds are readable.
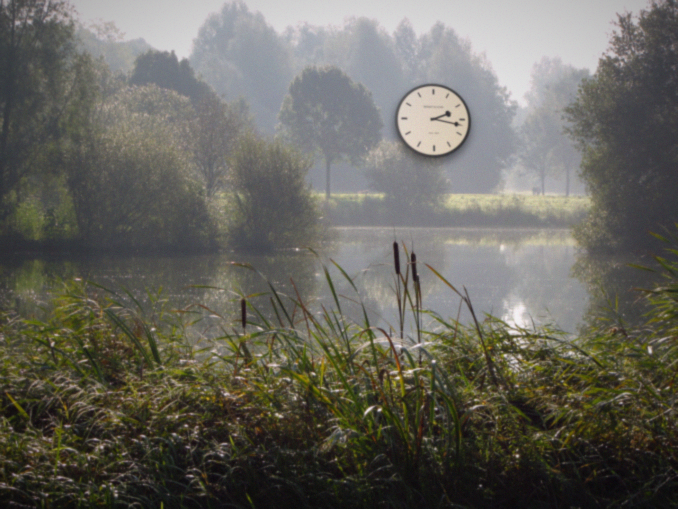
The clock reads 2.17
